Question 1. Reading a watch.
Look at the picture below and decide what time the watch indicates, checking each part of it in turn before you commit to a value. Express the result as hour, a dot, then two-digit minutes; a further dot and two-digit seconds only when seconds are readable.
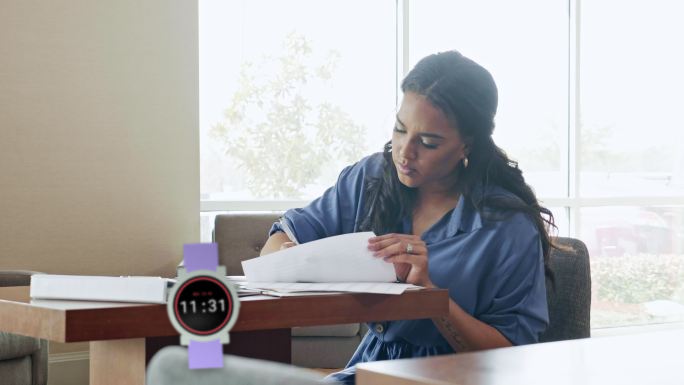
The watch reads 11.31
